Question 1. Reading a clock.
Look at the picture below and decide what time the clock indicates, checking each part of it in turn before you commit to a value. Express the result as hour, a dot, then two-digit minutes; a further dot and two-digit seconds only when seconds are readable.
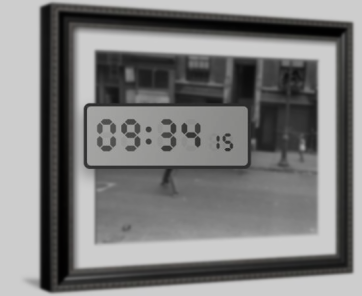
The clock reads 9.34.15
